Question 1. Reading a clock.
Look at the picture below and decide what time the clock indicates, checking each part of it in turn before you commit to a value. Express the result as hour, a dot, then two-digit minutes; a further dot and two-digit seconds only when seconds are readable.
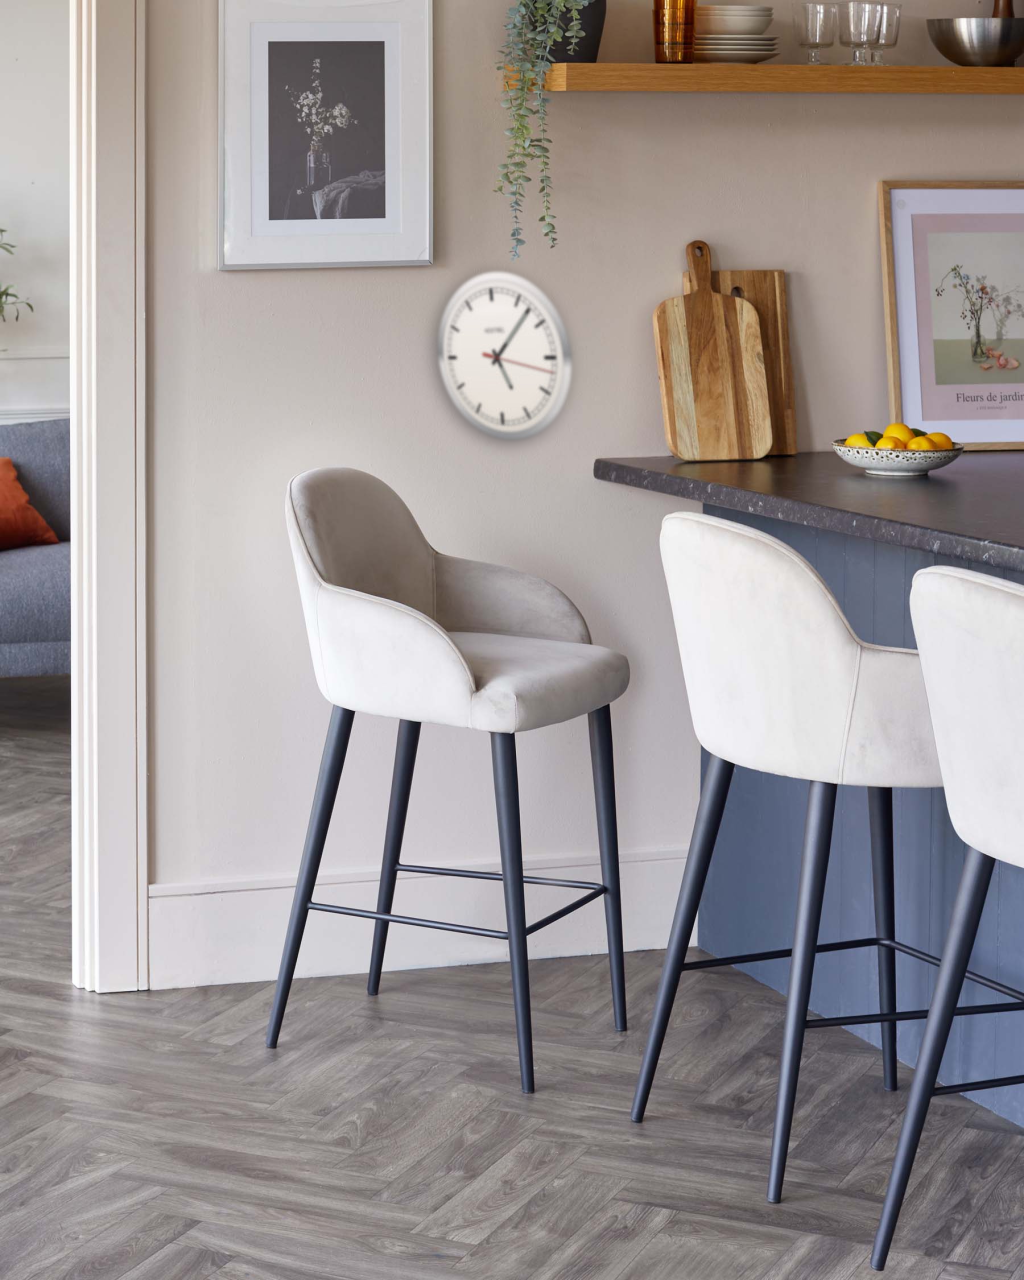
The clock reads 5.07.17
